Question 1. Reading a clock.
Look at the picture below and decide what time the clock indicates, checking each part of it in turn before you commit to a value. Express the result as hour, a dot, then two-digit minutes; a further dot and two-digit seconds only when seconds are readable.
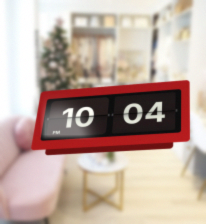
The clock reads 10.04
